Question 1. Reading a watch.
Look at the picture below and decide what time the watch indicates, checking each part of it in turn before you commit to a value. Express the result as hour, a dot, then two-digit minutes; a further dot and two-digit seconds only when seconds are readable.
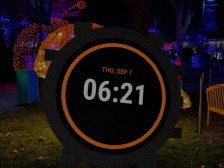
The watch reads 6.21
